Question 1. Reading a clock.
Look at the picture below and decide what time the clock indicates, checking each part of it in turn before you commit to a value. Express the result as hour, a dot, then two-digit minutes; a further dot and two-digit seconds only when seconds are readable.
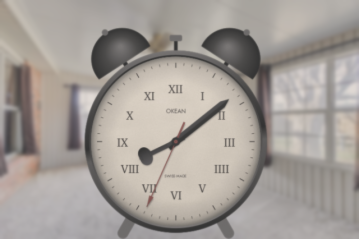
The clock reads 8.08.34
